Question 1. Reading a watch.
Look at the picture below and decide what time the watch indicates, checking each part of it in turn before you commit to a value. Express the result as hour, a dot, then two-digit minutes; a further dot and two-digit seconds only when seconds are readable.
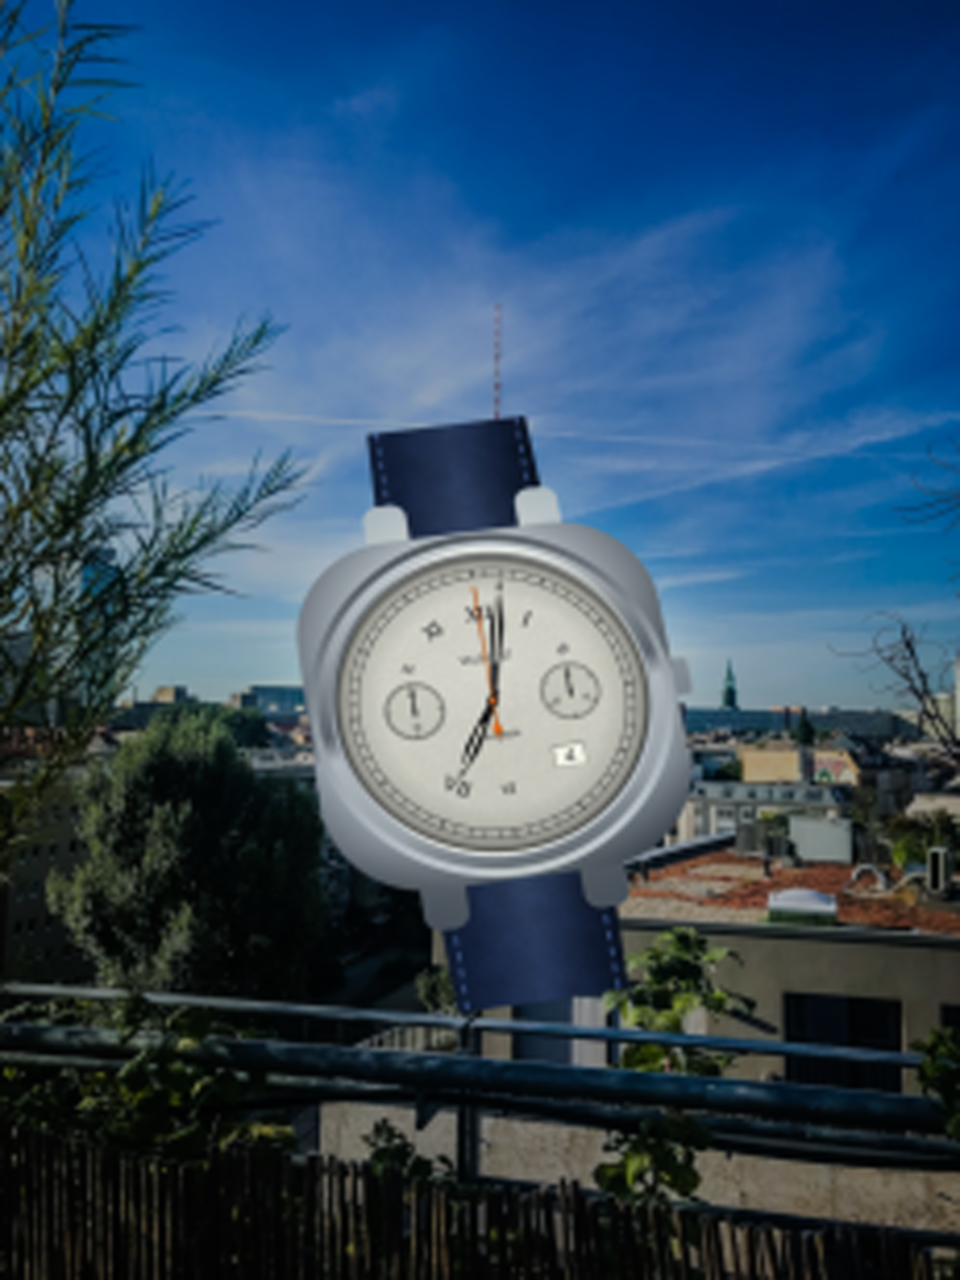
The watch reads 7.02
